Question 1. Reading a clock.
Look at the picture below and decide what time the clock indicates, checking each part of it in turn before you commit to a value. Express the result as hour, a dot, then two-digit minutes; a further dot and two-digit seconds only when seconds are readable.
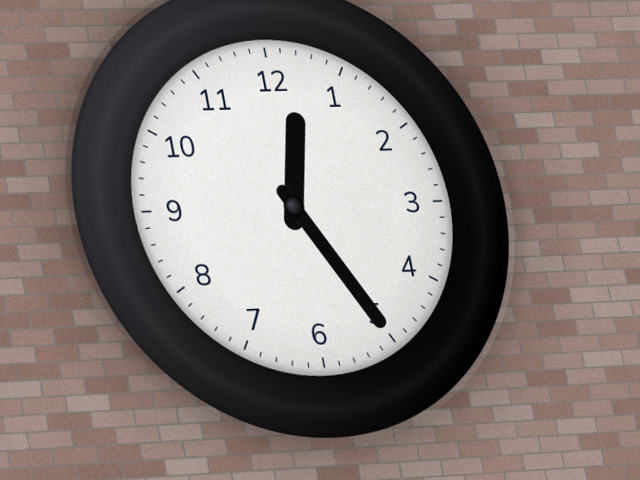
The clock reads 12.25
